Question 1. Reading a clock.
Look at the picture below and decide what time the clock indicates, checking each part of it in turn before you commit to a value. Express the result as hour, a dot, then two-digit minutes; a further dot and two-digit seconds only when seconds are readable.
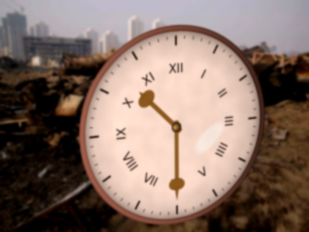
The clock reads 10.30
